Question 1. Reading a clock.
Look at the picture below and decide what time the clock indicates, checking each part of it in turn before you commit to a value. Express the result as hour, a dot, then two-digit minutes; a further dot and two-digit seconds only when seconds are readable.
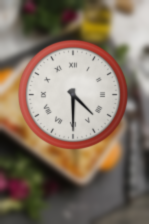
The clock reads 4.30
